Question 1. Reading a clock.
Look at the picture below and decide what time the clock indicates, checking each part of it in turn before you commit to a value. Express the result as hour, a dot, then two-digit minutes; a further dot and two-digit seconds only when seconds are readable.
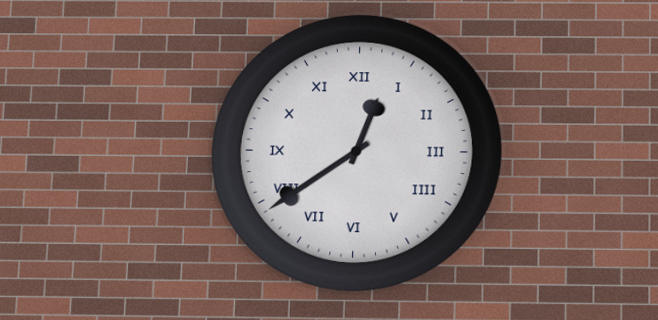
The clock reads 12.39
